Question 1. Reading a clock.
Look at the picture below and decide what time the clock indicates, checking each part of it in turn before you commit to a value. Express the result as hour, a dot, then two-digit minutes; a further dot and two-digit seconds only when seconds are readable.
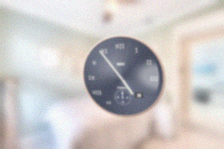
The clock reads 4.54
